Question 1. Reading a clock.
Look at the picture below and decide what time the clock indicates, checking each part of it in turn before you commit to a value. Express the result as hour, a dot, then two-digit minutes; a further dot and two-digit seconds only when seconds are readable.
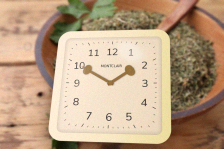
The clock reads 1.50
